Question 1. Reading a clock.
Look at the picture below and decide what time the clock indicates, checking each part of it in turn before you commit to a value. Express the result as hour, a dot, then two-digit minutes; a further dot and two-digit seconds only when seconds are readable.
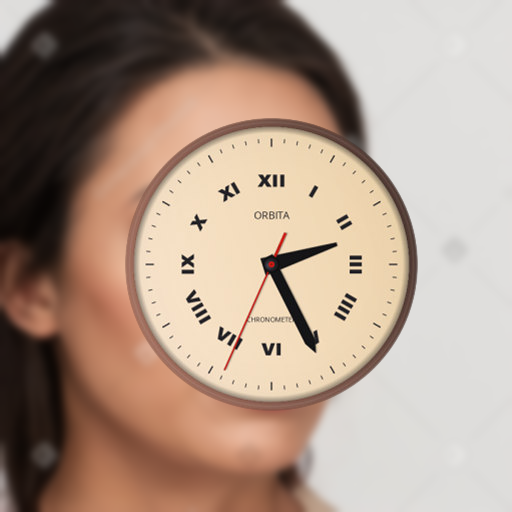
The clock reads 2.25.34
